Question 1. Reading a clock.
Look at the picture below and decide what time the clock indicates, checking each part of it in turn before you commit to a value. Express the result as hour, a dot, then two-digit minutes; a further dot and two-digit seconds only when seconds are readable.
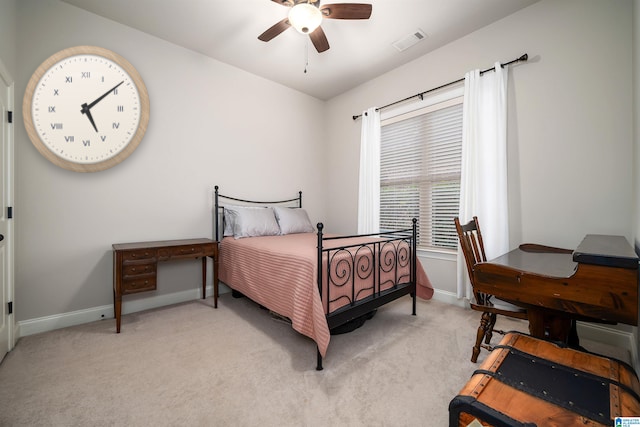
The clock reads 5.09
